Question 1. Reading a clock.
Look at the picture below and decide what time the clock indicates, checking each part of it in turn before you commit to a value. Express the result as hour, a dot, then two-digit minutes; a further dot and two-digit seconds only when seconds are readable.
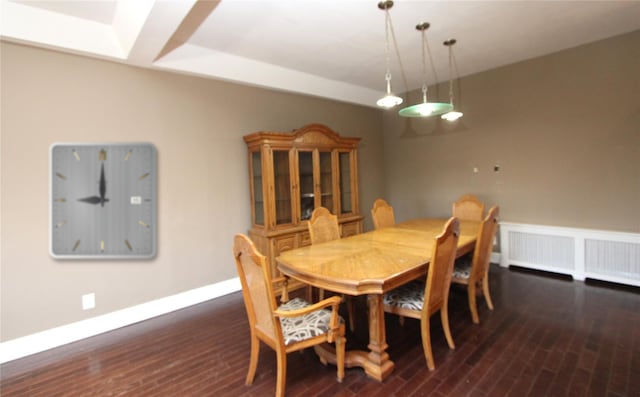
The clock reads 9.00
